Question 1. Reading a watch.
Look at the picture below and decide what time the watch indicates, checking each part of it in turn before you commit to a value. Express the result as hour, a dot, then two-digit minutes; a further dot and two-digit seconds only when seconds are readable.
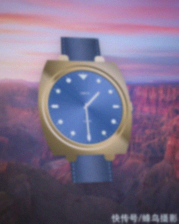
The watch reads 1.30
